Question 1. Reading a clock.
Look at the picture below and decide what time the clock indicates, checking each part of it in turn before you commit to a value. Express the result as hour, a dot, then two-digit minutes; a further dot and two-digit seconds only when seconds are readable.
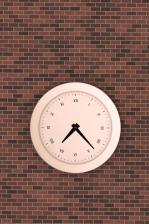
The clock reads 7.23
